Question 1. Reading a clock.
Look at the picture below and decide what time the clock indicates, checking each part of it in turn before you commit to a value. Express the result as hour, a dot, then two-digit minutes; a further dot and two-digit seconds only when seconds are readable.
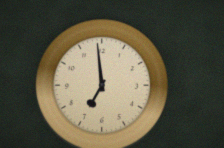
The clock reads 6.59
